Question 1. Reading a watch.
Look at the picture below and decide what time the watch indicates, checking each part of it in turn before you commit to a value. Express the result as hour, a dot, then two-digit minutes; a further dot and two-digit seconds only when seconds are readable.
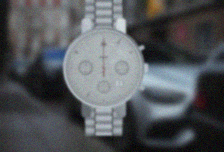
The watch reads 8.05
